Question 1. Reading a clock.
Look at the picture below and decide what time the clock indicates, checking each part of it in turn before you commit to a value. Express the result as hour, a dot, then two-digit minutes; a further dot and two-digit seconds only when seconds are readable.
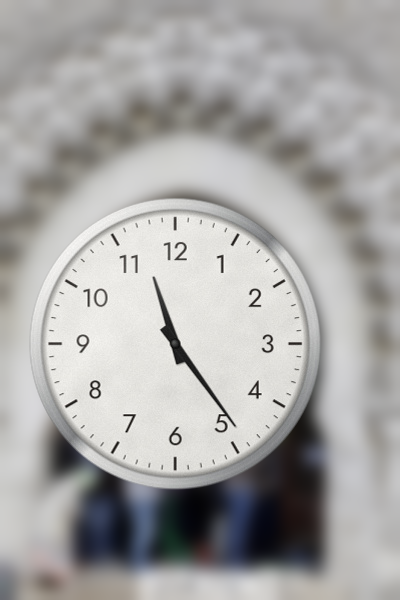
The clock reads 11.24
